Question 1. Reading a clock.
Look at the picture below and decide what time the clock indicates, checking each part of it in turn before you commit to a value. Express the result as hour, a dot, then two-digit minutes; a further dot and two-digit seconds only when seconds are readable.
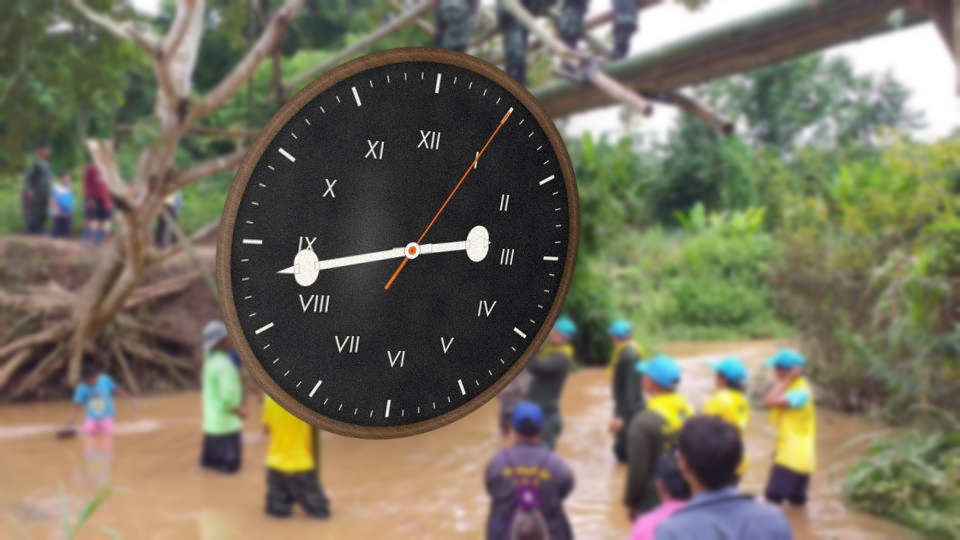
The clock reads 2.43.05
